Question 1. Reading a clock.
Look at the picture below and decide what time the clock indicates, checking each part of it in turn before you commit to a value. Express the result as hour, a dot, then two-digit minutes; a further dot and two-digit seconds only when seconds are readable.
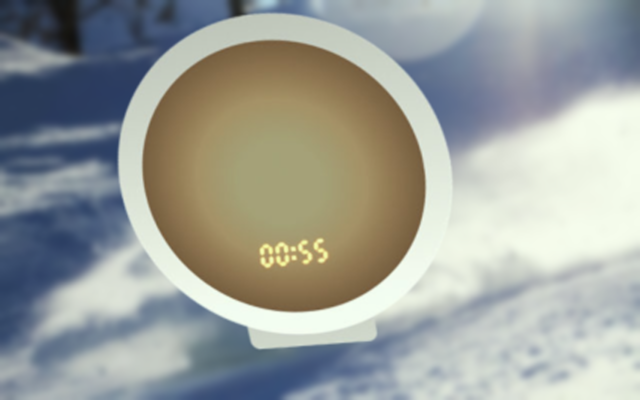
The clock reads 0.55
